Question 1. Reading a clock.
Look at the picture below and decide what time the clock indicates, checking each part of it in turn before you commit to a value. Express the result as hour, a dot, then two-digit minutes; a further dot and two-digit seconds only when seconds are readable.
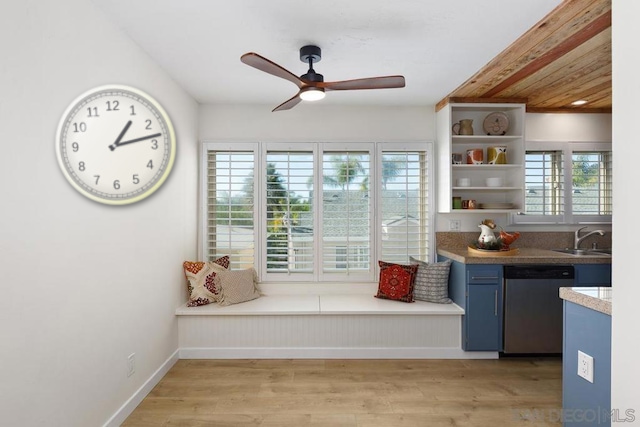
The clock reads 1.13
